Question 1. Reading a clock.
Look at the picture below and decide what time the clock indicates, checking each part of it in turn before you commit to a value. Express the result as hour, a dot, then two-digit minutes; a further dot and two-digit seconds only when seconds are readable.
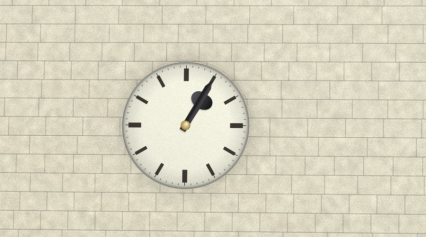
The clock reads 1.05
